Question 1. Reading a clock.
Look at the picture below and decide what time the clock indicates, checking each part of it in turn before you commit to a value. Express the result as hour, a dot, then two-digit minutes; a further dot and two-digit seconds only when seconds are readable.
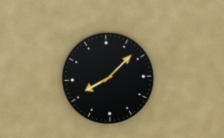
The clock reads 8.08
